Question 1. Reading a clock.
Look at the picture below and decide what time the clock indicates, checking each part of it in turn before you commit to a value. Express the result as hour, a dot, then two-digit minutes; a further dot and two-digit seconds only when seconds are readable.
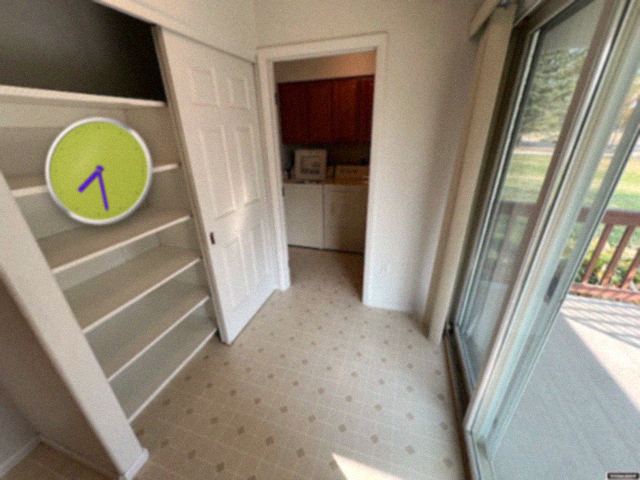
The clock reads 7.28
